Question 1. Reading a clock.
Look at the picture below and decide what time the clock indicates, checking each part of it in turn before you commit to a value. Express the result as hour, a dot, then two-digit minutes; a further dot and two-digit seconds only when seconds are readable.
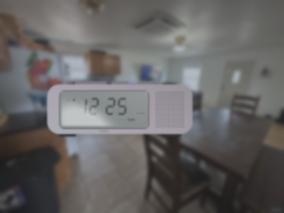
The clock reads 12.25
